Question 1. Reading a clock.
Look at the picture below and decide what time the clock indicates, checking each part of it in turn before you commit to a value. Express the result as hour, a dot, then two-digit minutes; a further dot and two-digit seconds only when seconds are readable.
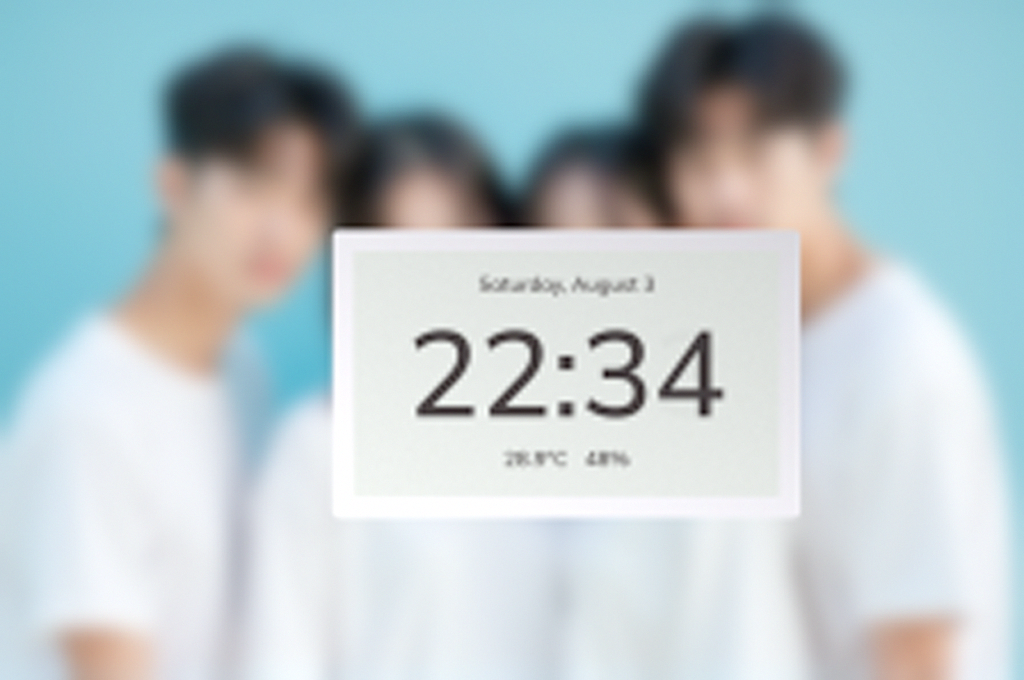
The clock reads 22.34
